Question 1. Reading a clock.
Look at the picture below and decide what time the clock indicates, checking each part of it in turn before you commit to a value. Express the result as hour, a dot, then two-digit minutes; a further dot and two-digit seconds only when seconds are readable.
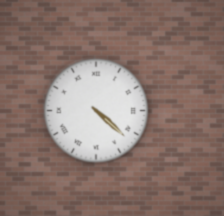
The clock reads 4.22
